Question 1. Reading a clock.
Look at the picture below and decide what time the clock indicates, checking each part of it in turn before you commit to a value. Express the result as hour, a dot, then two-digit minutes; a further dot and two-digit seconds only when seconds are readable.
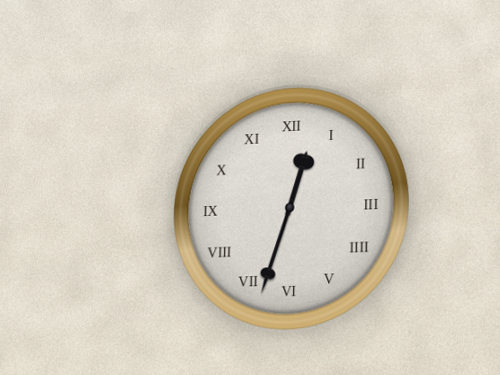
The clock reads 12.33
